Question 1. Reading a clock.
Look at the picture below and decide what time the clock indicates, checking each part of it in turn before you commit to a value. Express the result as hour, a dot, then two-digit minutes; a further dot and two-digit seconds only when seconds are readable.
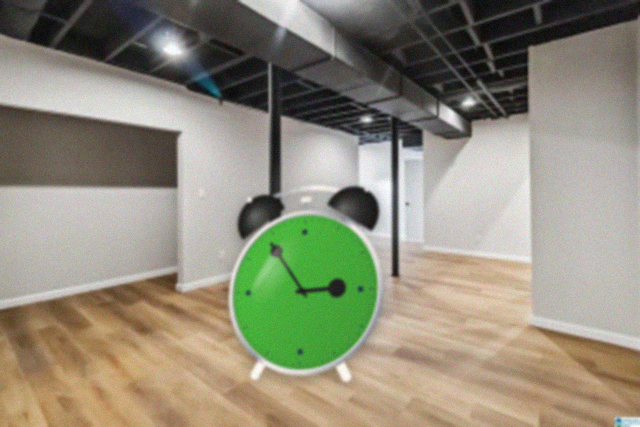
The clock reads 2.54
